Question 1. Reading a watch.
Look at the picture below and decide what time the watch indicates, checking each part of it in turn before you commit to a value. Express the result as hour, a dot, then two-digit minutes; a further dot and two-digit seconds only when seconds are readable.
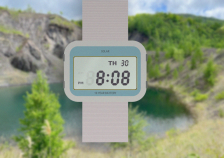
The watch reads 8.08
